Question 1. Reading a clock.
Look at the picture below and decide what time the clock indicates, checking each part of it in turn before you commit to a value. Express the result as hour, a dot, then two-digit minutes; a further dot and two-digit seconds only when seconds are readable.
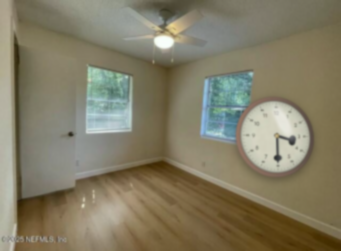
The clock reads 3.30
